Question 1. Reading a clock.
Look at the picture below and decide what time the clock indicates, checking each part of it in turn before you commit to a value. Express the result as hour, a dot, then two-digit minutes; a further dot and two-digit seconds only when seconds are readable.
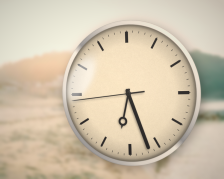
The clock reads 6.26.44
